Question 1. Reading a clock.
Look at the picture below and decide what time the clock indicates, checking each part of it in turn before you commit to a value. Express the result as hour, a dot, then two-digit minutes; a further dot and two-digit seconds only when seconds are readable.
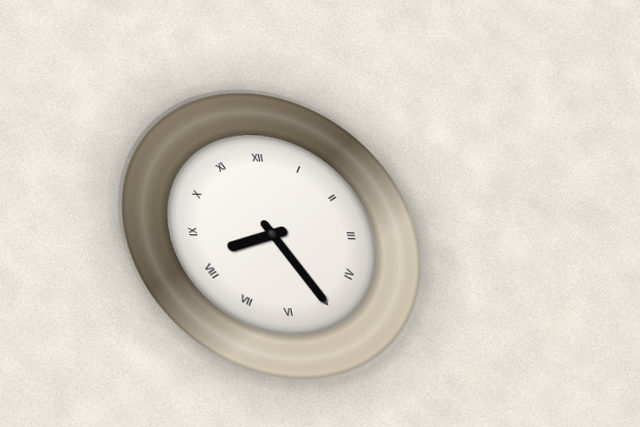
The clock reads 8.25
